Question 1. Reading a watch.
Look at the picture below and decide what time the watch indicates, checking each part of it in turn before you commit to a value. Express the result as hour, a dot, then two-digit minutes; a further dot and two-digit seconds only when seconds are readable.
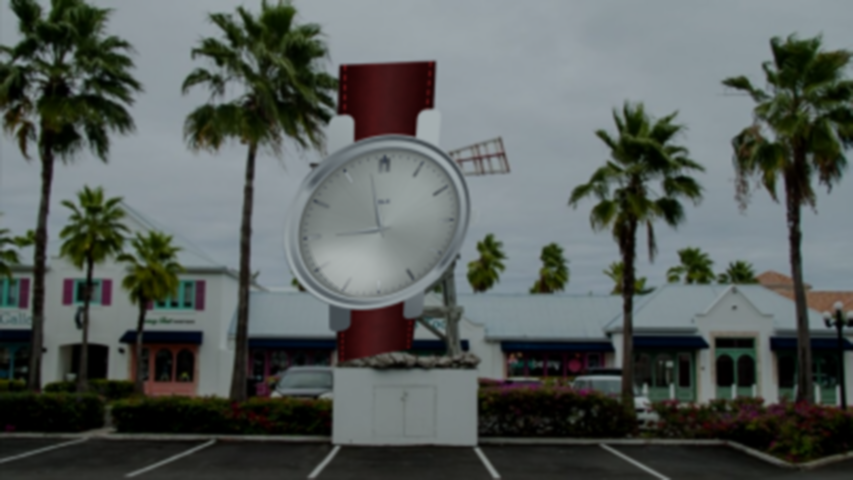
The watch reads 8.58
